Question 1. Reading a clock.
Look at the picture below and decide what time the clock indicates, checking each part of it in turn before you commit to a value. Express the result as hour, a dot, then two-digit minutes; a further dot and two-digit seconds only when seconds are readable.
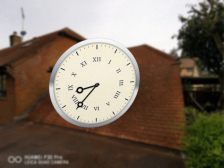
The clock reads 8.37
